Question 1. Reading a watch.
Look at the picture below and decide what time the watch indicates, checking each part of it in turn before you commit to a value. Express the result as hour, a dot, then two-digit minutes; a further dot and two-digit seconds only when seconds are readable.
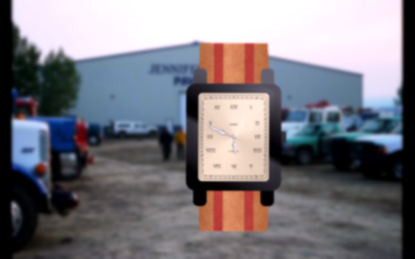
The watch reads 5.49
